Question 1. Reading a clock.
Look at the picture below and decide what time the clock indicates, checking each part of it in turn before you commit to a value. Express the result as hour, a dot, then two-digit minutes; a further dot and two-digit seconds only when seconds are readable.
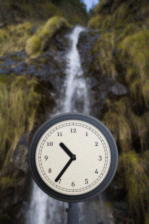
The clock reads 10.36
